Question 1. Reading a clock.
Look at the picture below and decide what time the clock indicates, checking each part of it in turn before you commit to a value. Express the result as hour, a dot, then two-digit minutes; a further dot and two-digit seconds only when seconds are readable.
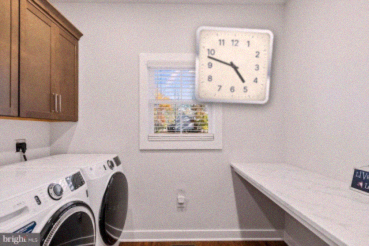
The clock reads 4.48
